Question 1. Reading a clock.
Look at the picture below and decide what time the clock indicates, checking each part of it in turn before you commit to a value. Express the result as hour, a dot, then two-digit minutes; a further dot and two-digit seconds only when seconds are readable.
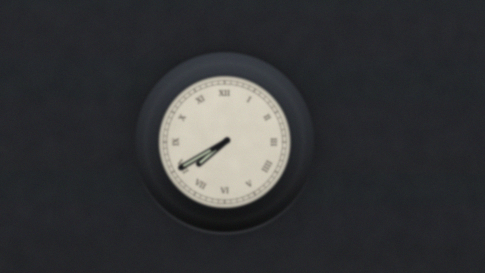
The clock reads 7.40
